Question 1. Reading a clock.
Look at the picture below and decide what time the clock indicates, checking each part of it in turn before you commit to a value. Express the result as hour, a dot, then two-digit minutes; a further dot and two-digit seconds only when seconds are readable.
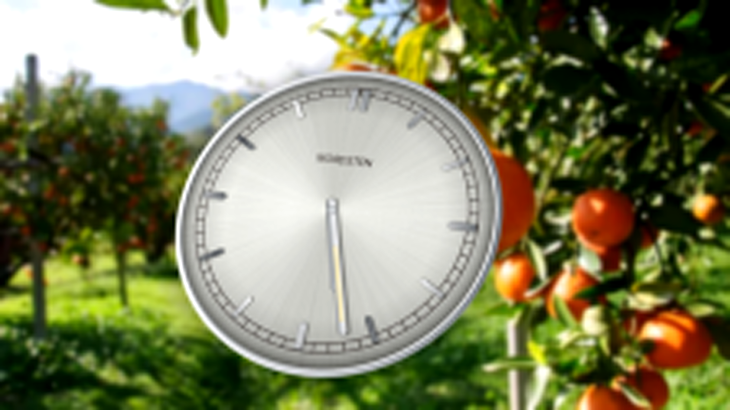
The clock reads 5.27
